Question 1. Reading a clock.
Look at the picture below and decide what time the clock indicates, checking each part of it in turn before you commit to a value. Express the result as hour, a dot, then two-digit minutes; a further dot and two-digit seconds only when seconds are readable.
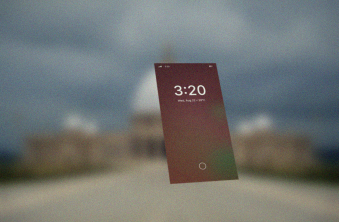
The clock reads 3.20
